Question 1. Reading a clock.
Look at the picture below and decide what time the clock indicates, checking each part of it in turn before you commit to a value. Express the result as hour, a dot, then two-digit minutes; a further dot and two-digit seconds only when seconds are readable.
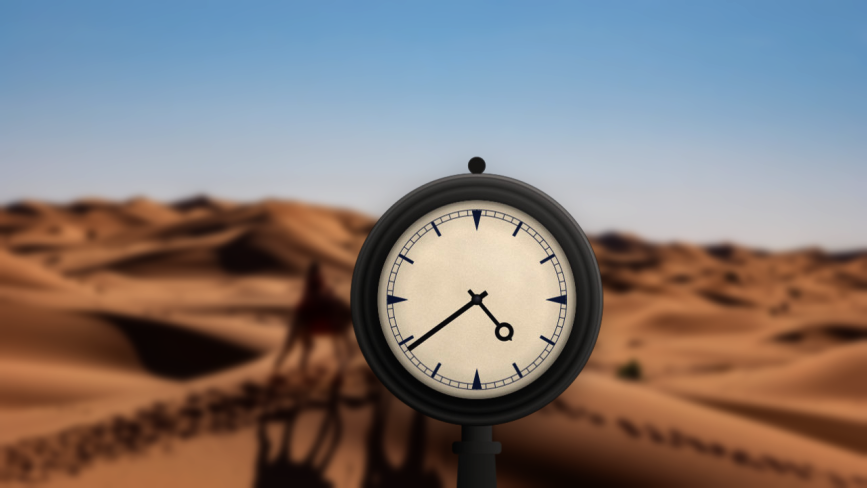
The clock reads 4.39
